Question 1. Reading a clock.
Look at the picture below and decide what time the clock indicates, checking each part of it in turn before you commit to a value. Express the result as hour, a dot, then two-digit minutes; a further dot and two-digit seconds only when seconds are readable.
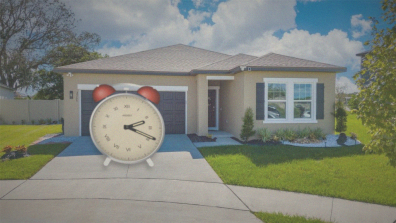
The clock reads 2.19
